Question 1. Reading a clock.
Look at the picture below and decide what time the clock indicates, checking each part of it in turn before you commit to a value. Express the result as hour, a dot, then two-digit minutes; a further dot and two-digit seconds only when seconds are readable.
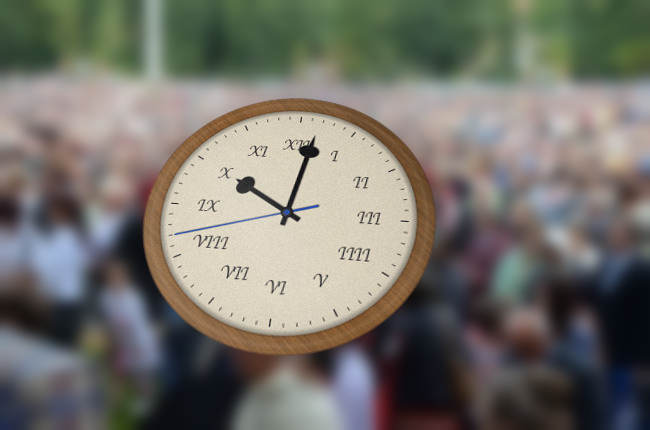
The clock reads 10.01.42
